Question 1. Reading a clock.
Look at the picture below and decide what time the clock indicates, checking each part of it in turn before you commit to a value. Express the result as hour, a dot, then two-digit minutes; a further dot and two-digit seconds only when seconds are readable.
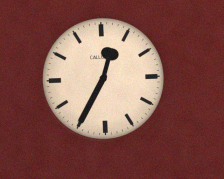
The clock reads 12.35
